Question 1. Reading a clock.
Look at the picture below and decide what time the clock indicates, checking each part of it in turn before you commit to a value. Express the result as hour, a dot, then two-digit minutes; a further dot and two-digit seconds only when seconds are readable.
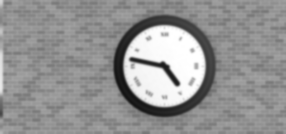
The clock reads 4.47
